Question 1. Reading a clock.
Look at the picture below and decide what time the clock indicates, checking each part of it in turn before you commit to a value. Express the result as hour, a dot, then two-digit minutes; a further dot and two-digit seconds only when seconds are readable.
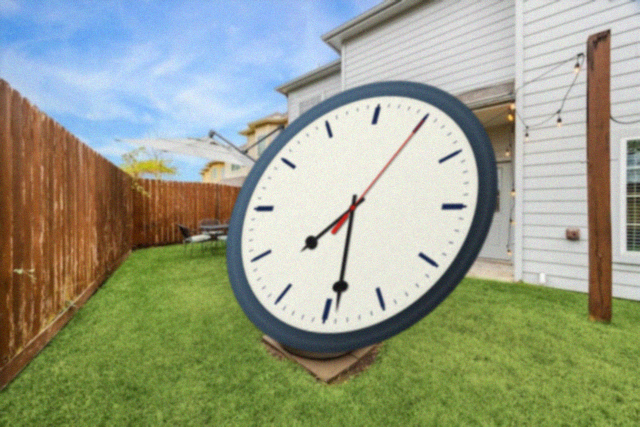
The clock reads 7.29.05
